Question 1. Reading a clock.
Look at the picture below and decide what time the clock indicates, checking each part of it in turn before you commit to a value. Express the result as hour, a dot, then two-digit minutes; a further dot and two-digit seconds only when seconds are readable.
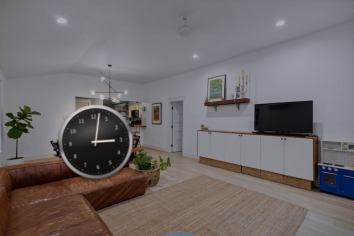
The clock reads 3.02
